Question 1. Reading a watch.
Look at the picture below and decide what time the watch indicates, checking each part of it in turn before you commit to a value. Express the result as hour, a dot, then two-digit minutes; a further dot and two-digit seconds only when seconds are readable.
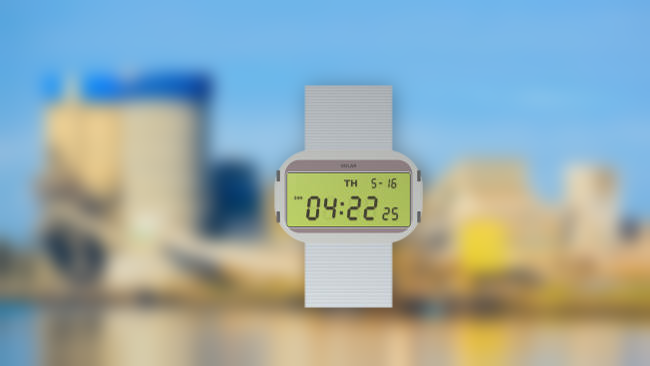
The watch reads 4.22.25
